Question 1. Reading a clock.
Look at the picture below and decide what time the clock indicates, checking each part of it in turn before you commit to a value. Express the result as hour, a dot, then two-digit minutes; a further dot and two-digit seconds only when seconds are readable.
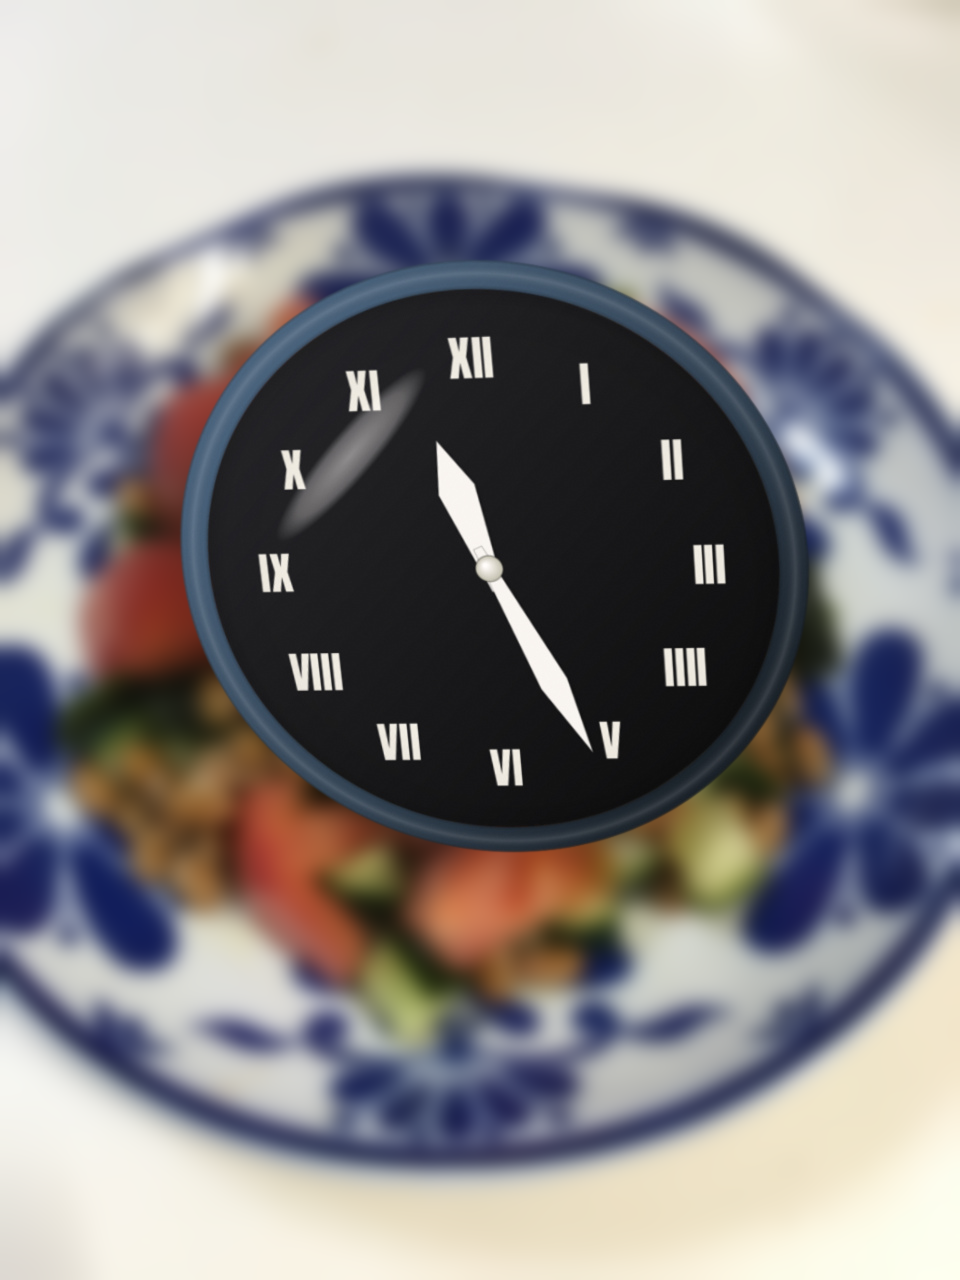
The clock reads 11.26
